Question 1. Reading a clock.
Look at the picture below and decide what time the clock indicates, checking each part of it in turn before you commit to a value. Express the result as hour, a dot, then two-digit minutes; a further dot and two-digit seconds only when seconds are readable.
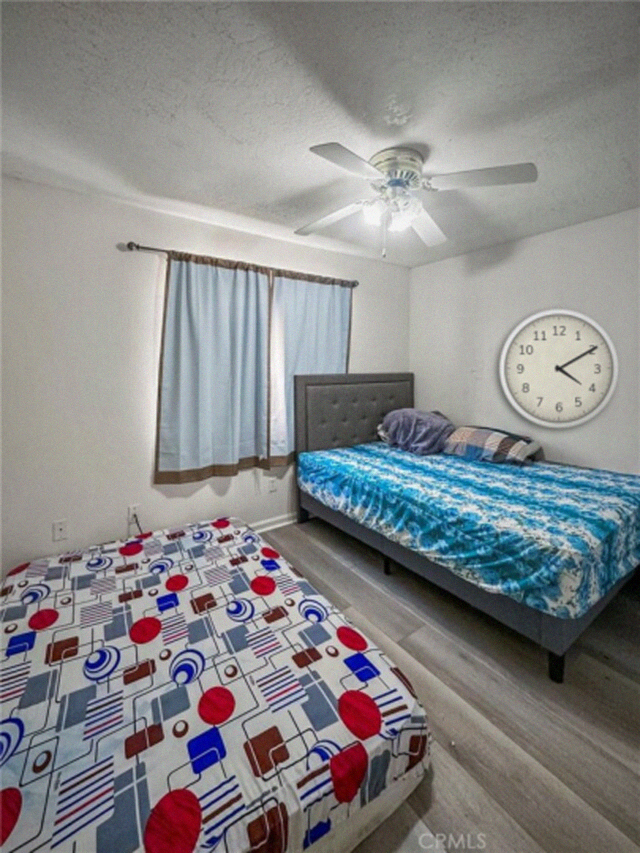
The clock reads 4.10
